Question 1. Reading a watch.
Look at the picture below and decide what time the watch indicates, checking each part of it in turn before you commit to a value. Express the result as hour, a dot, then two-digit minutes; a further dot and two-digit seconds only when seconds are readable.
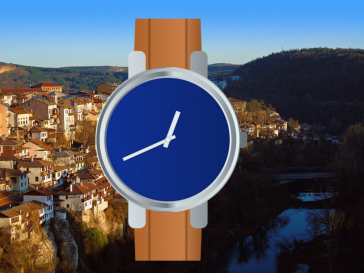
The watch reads 12.41
